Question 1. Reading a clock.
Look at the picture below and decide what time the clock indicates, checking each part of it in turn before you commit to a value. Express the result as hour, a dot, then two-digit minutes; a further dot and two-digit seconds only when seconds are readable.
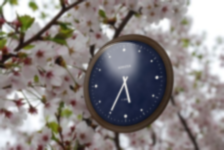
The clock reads 5.35
